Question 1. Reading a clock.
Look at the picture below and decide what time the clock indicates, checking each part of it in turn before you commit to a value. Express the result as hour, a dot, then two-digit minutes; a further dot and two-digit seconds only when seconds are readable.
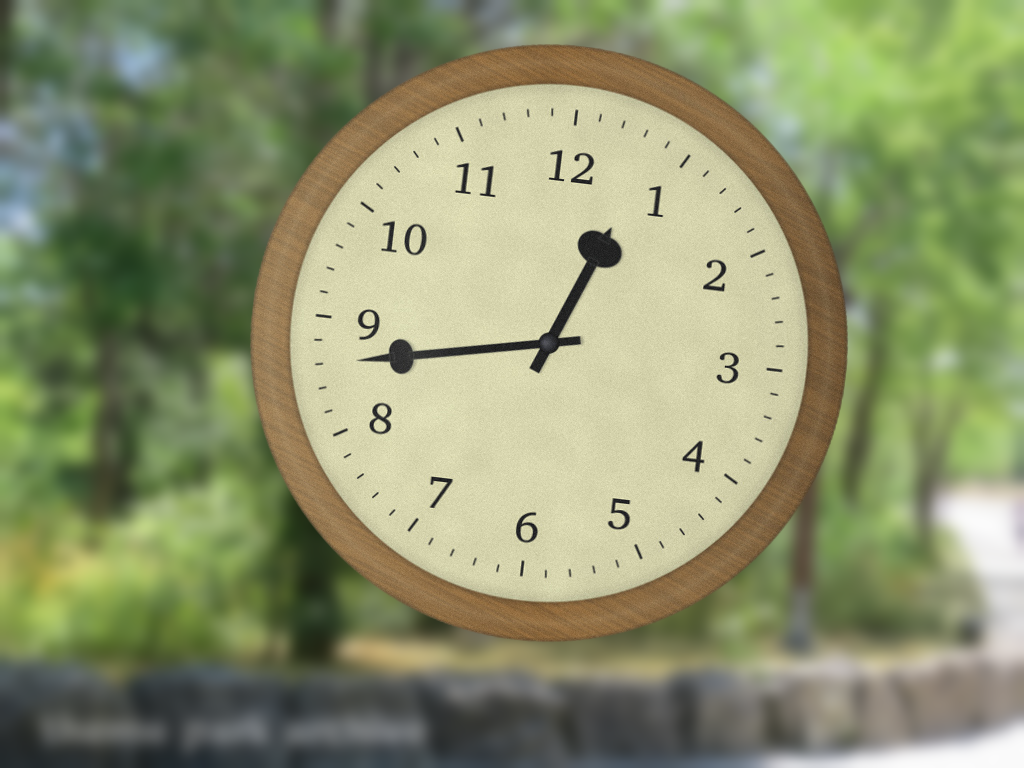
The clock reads 12.43
